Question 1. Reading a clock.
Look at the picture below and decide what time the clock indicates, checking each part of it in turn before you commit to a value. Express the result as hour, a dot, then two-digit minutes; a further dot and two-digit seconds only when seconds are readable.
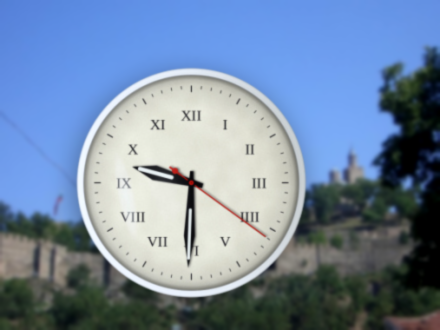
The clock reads 9.30.21
